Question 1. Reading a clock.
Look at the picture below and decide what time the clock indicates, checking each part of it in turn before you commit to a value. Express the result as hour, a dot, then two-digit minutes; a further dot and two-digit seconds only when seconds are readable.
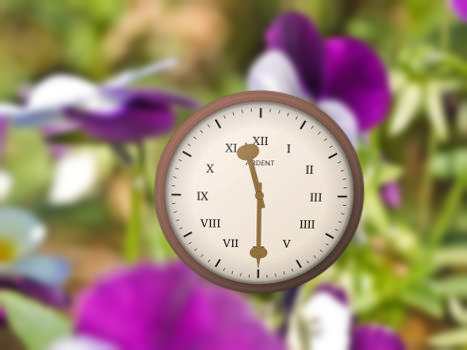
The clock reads 11.30
